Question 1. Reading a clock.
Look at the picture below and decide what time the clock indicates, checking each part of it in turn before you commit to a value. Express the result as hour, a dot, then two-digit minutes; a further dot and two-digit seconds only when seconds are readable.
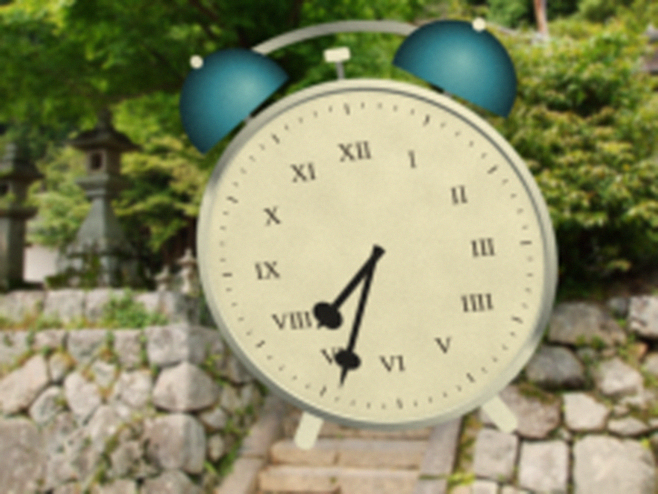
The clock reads 7.34
